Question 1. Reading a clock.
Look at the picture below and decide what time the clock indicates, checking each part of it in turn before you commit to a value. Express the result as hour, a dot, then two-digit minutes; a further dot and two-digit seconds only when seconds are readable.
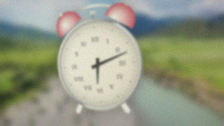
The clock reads 6.12
